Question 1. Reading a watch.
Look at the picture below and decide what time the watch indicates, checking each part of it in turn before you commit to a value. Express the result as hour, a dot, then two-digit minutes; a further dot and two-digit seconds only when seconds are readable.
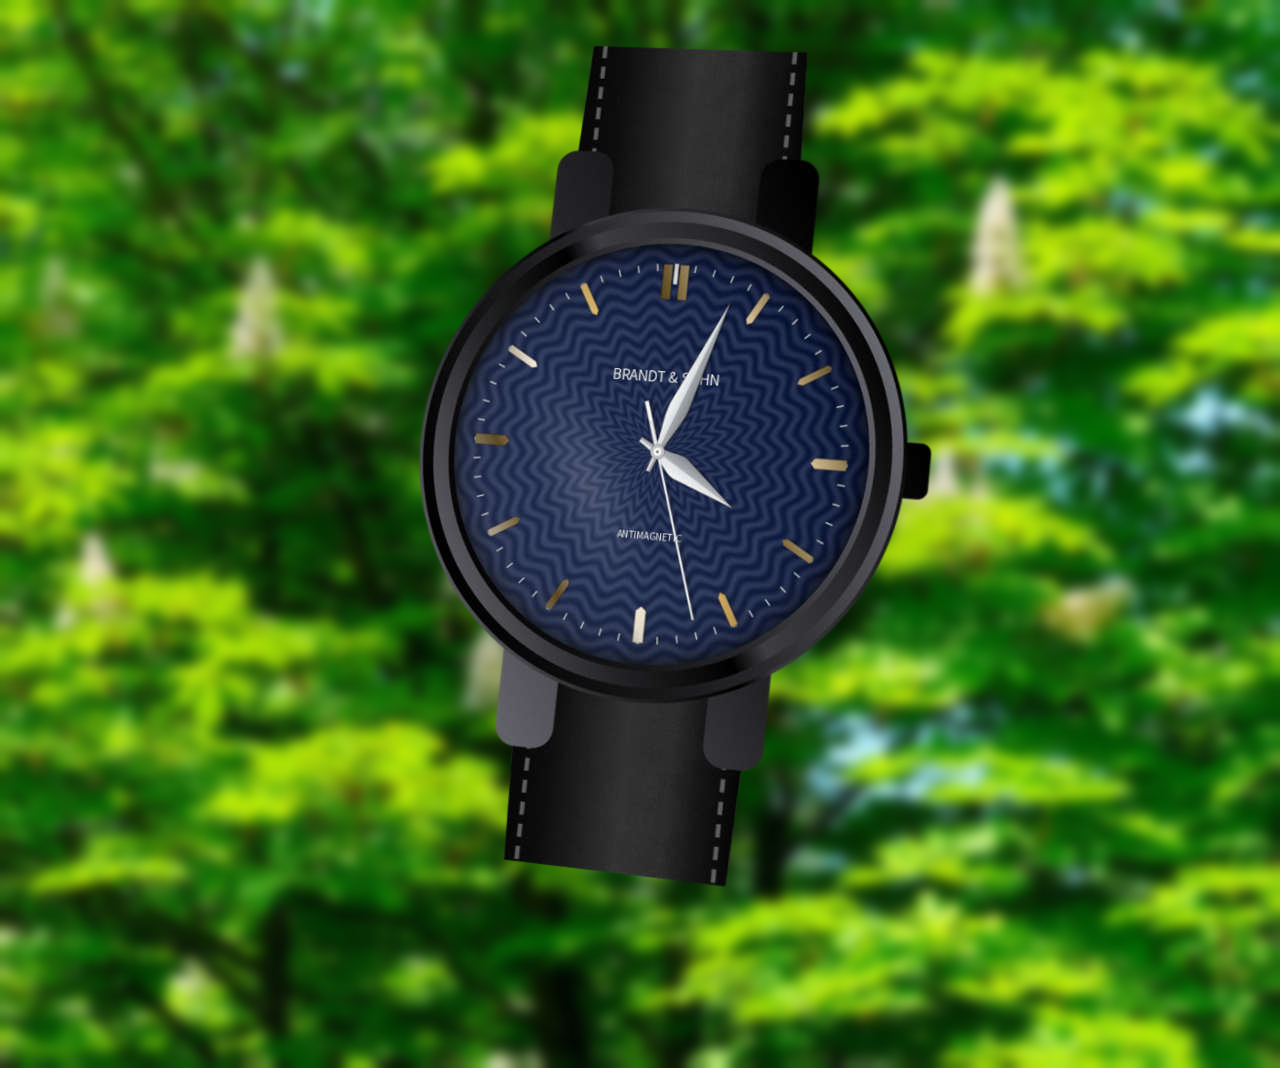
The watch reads 4.03.27
